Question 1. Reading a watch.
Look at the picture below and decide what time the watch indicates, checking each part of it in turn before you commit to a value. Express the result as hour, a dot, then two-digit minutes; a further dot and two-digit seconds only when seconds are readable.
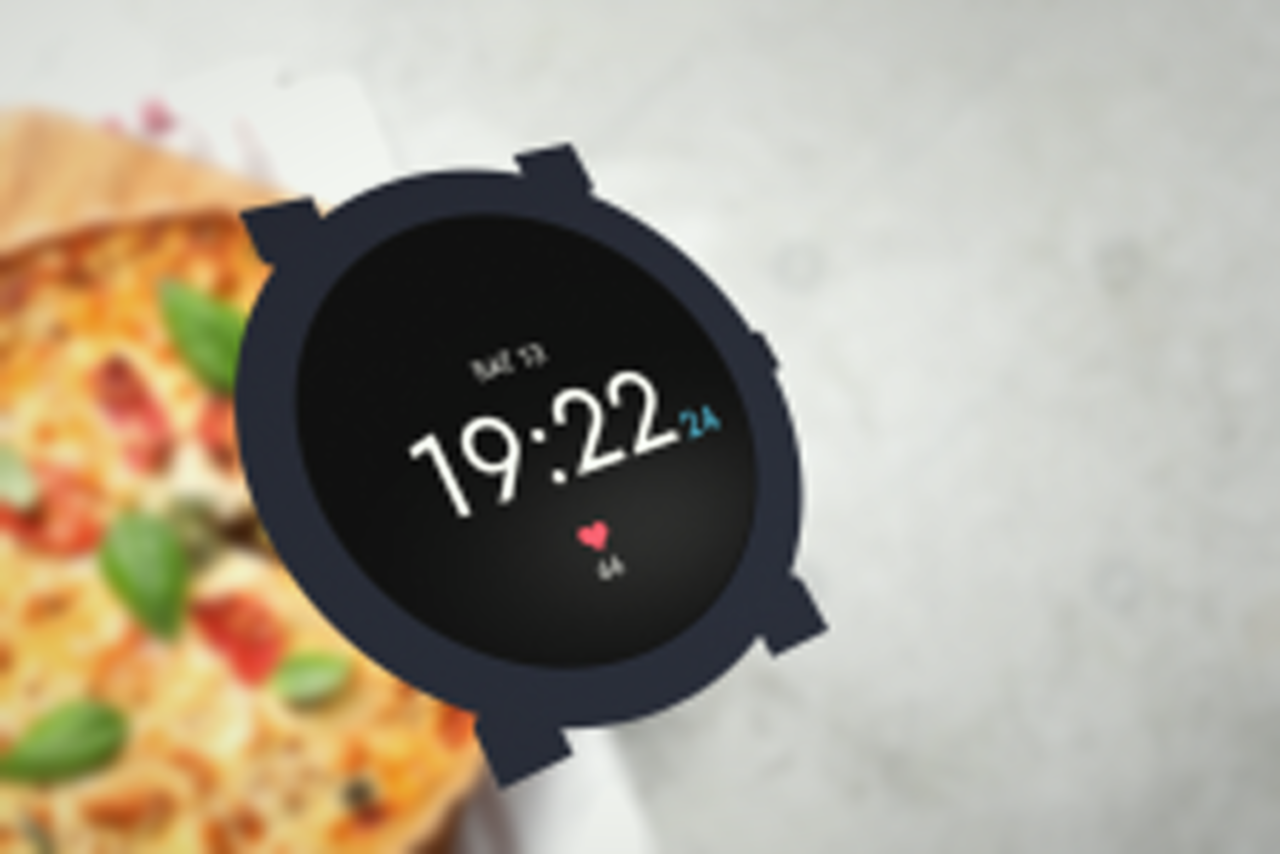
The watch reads 19.22
